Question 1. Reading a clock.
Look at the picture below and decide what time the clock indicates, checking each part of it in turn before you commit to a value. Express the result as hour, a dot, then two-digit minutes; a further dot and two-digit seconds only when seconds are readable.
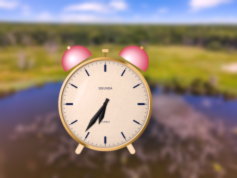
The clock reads 6.36
